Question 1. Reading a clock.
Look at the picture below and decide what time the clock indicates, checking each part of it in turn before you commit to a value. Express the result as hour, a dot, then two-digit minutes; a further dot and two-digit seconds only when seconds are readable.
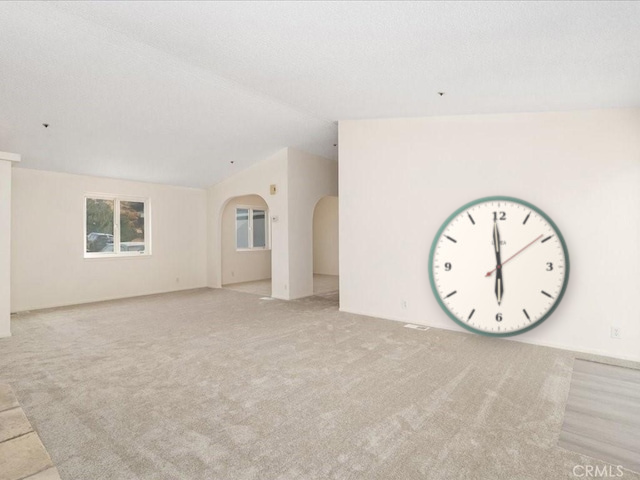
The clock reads 5.59.09
